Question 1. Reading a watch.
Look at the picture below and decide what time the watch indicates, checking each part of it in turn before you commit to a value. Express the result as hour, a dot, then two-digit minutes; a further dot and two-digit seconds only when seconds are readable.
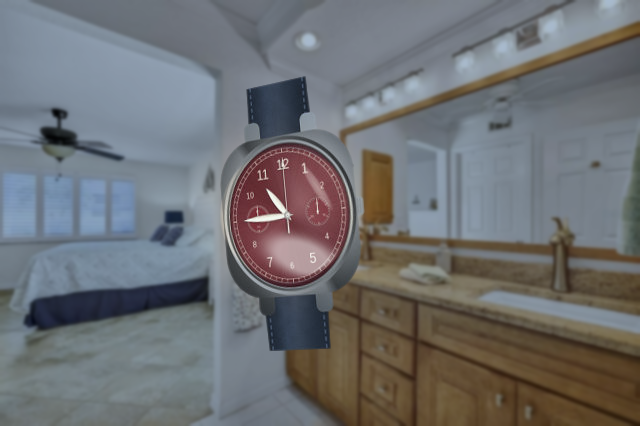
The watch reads 10.45
